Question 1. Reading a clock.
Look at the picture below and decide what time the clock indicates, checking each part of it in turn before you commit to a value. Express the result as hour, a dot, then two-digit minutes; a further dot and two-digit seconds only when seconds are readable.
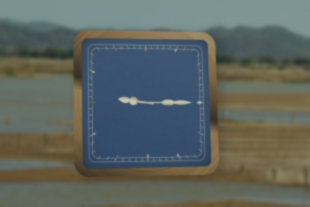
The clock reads 9.15
